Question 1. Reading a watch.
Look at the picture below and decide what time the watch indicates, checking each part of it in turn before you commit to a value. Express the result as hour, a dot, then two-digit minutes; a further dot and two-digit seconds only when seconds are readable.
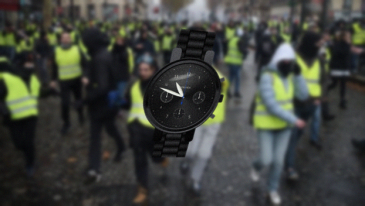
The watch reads 10.48
